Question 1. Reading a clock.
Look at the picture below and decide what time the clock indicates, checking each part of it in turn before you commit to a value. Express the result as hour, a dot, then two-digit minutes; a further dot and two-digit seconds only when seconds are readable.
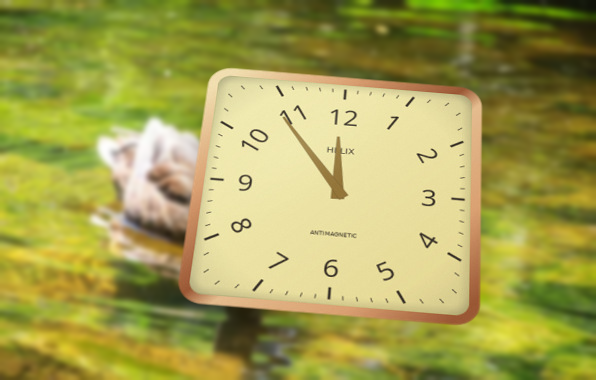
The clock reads 11.54
